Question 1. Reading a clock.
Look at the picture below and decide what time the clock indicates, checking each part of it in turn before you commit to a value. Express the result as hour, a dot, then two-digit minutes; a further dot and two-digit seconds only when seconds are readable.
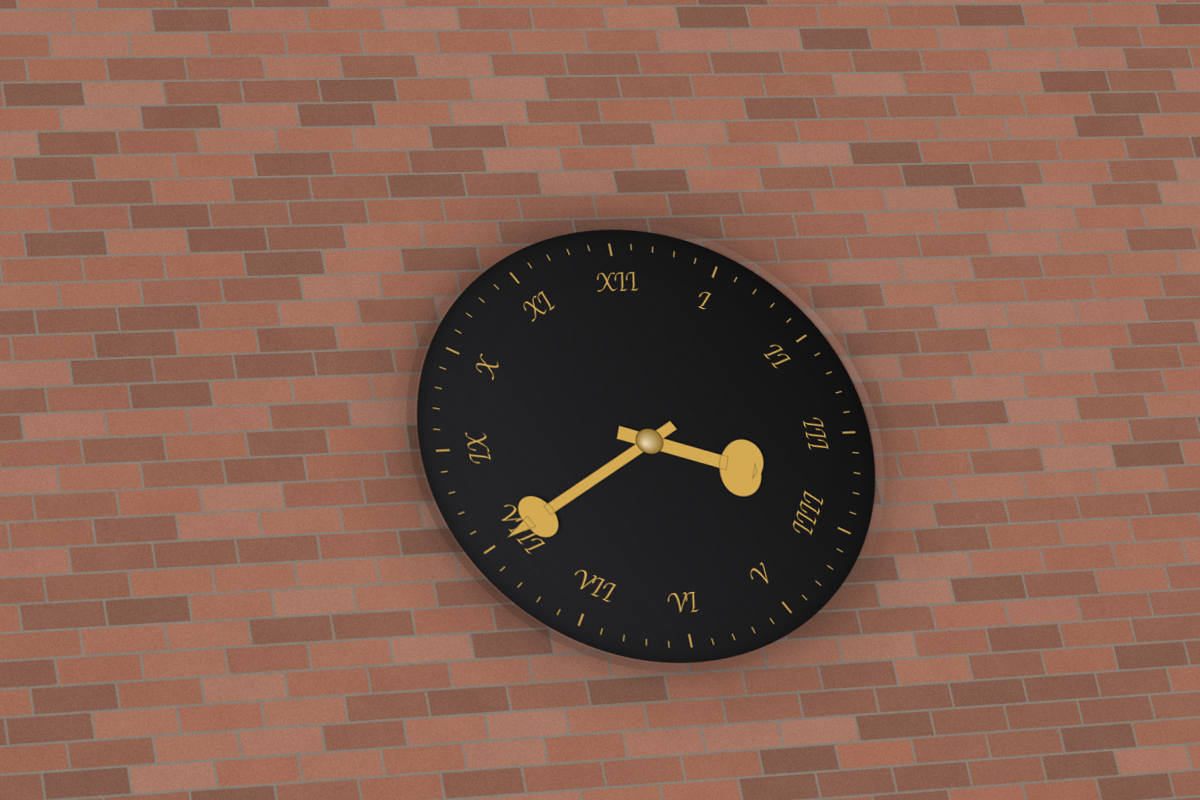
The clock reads 3.40
